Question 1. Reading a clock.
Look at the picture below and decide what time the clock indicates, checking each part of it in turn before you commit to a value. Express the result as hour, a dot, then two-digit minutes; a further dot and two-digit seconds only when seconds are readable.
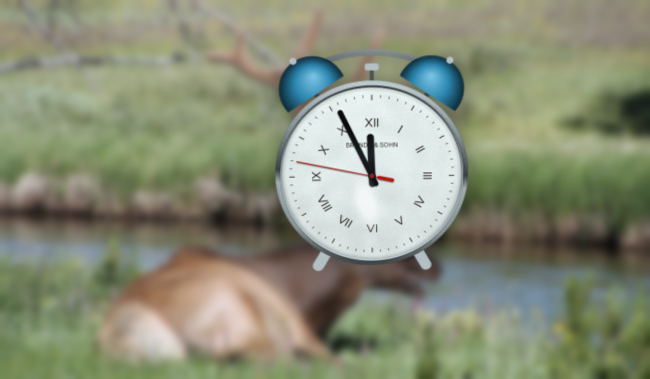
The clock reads 11.55.47
